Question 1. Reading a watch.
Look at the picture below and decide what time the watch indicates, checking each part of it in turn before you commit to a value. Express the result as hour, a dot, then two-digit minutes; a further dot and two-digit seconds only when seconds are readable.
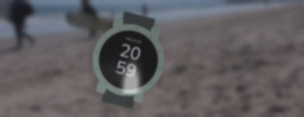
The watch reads 20.59
